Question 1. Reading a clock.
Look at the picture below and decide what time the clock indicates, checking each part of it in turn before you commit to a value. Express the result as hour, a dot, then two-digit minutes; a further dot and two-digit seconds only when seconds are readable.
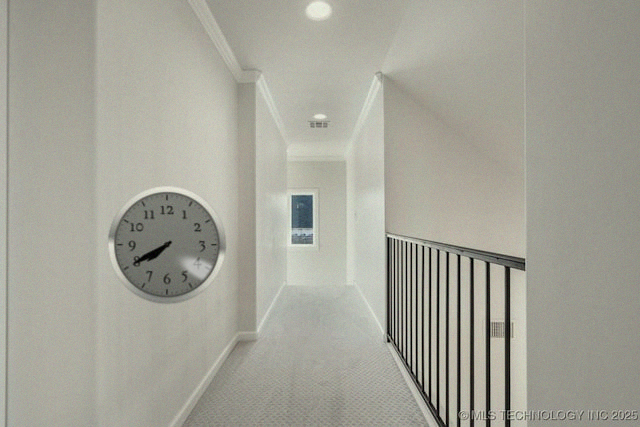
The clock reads 7.40
